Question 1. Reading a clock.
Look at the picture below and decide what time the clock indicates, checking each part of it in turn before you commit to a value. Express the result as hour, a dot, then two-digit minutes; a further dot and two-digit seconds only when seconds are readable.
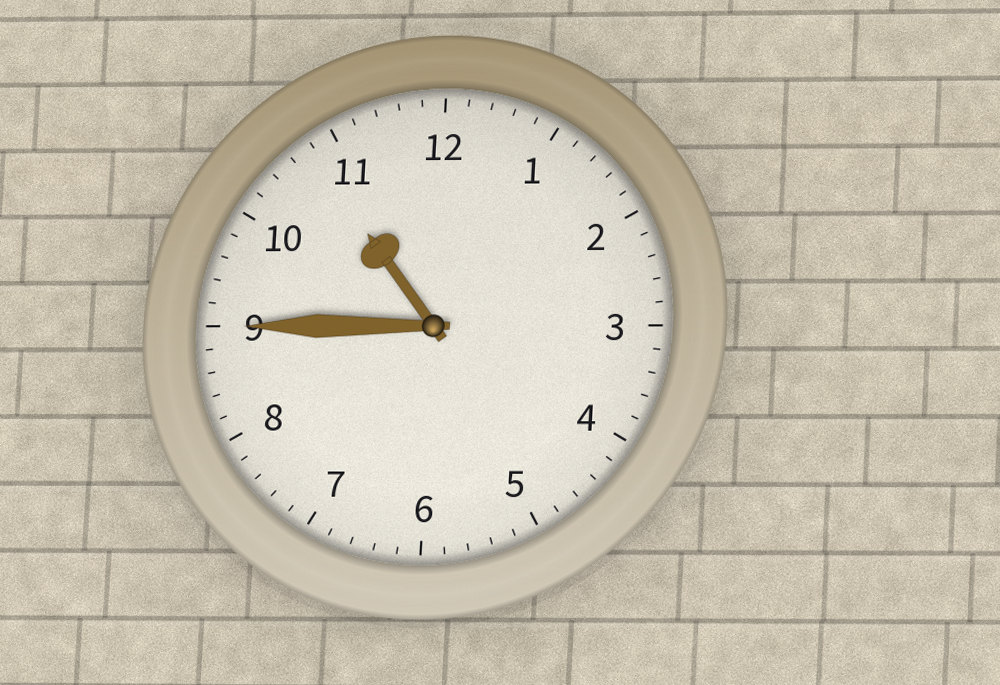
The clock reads 10.45
